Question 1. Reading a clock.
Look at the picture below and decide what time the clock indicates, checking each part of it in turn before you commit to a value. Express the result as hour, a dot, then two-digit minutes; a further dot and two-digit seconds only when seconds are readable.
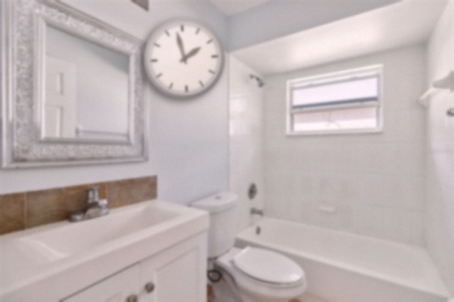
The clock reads 1.58
